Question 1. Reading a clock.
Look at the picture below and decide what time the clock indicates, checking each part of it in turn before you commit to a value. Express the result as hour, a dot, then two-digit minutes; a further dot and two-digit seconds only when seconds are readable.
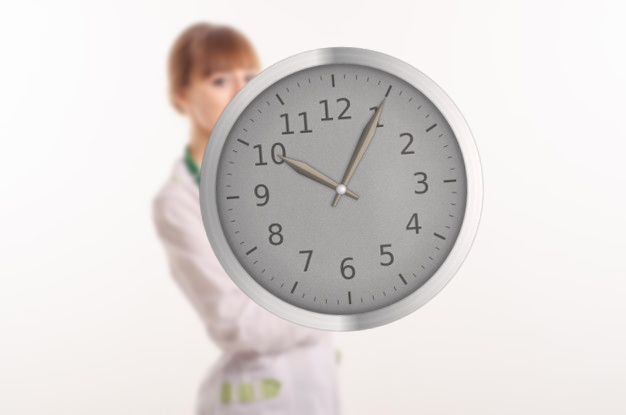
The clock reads 10.05
